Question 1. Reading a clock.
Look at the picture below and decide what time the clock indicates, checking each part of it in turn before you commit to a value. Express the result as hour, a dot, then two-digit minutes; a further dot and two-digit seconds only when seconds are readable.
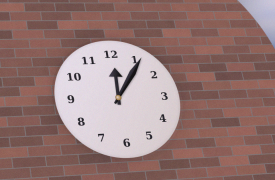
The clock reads 12.06
